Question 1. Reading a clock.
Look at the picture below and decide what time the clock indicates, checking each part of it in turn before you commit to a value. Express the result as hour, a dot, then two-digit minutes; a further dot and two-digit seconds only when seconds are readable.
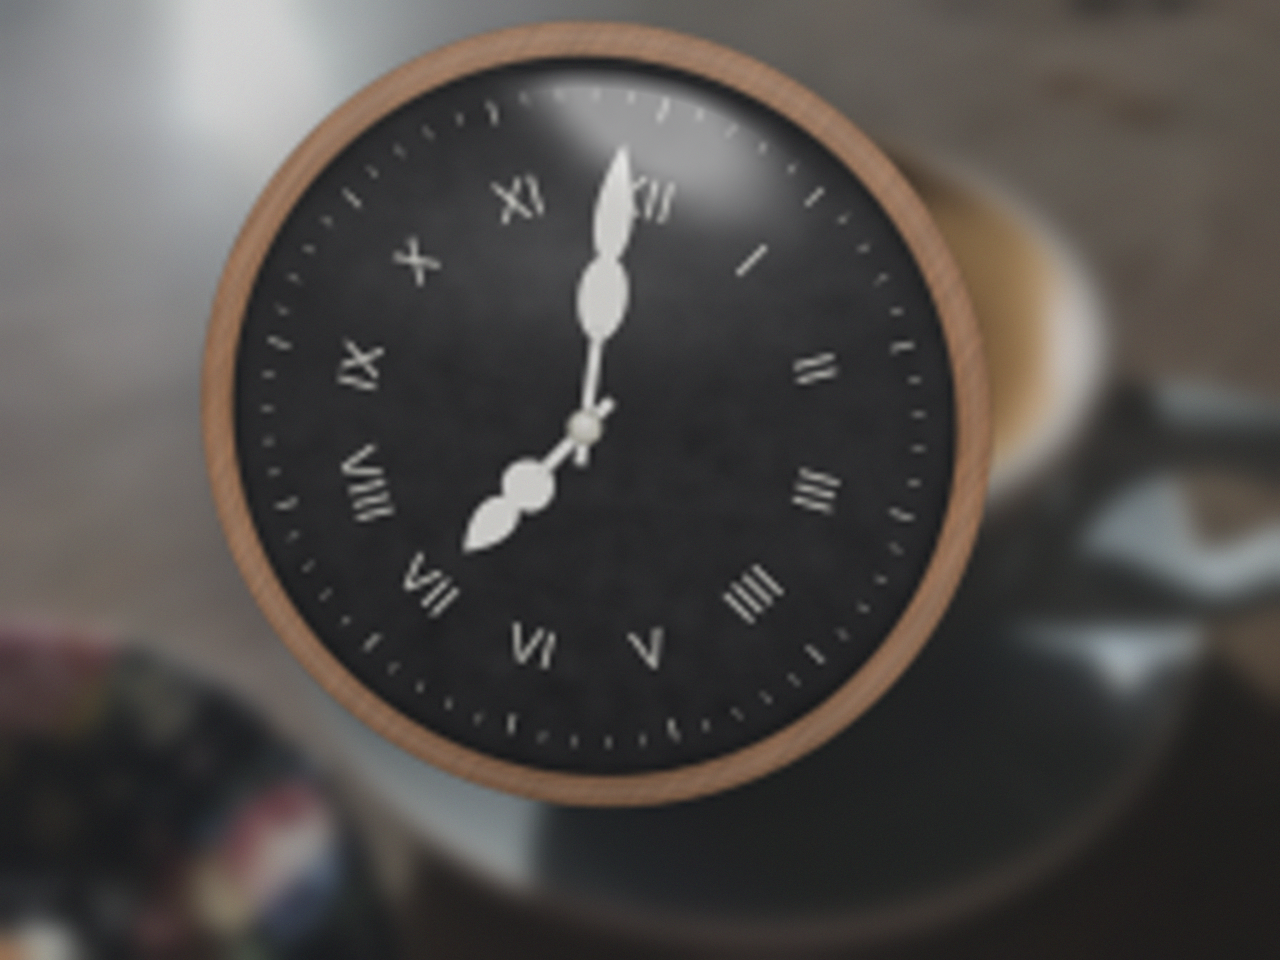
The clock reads 6.59
